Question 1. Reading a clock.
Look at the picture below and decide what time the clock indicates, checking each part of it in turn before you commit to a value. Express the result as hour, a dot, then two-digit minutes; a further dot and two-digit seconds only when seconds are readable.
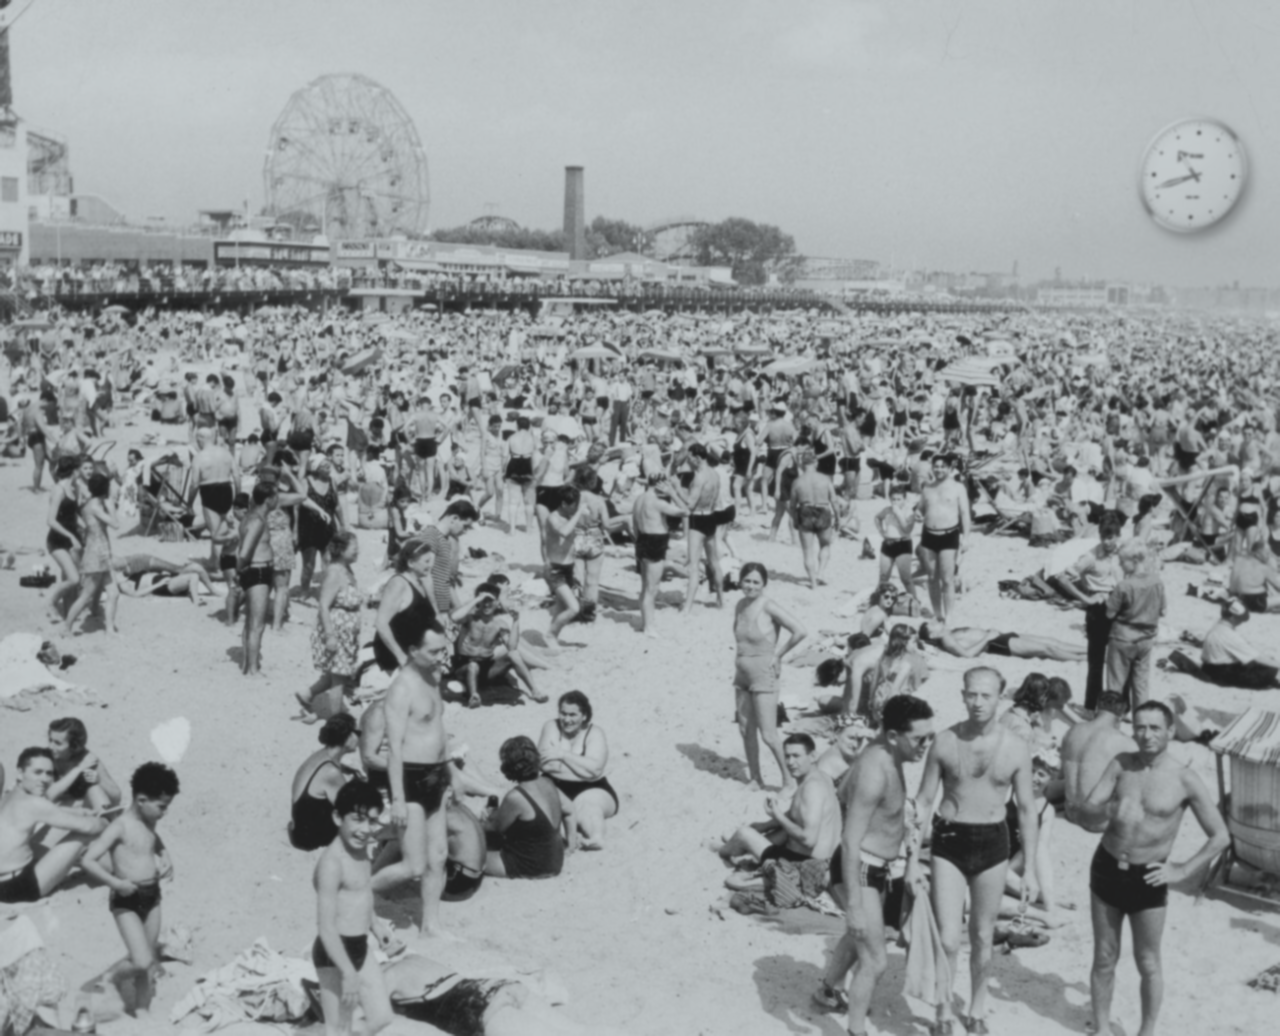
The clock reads 10.42
